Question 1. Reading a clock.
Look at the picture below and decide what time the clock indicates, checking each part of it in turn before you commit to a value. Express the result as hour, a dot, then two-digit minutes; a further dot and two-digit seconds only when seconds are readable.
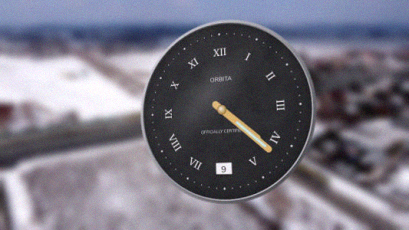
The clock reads 4.22
